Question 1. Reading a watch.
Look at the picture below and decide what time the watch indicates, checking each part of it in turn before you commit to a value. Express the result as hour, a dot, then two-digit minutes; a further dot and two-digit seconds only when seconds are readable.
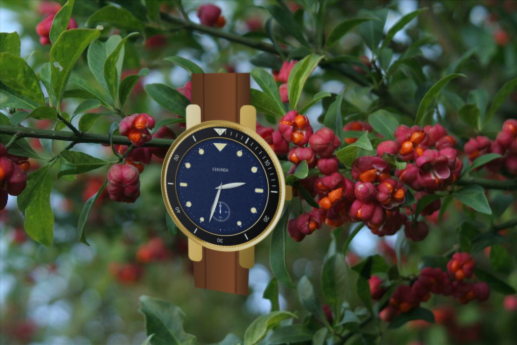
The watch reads 2.33
